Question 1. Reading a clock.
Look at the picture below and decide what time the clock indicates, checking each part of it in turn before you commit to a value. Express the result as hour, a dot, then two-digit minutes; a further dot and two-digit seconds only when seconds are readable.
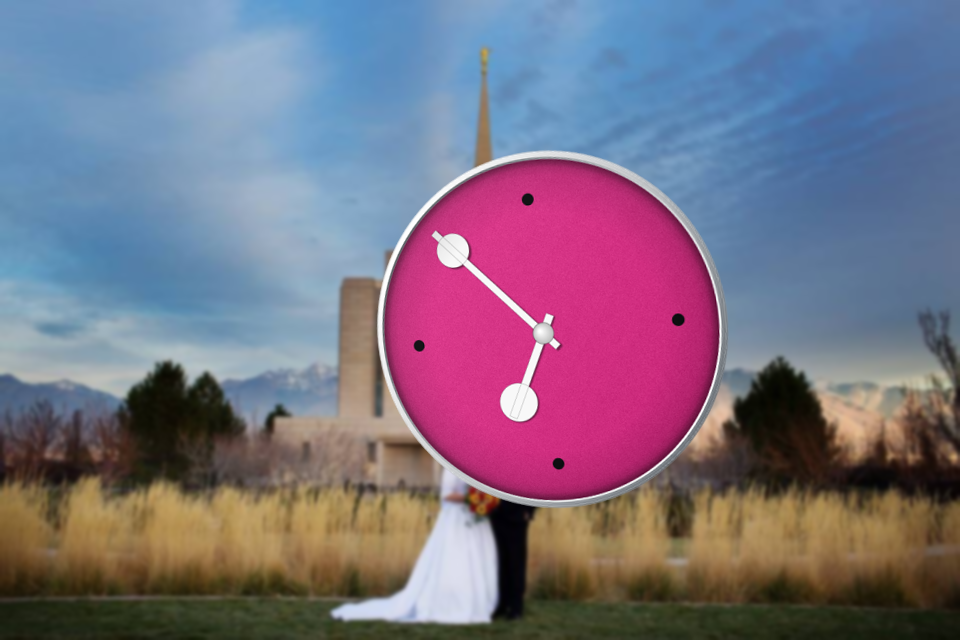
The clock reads 6.53
